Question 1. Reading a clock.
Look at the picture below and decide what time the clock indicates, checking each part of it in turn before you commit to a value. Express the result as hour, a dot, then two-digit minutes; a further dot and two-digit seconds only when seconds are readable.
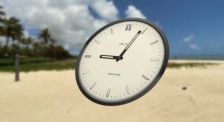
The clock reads 9.04
